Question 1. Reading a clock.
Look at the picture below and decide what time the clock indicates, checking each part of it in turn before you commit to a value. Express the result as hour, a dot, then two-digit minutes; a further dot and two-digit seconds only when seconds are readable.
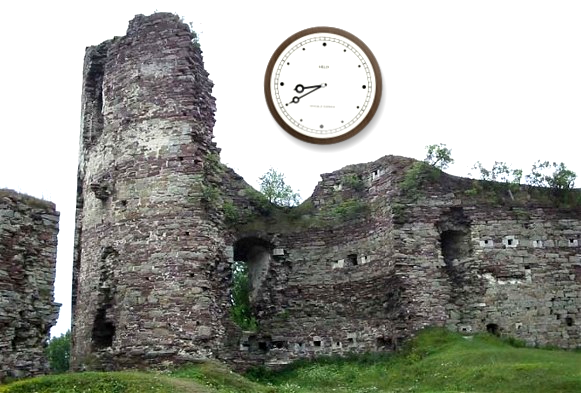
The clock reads 8.40
